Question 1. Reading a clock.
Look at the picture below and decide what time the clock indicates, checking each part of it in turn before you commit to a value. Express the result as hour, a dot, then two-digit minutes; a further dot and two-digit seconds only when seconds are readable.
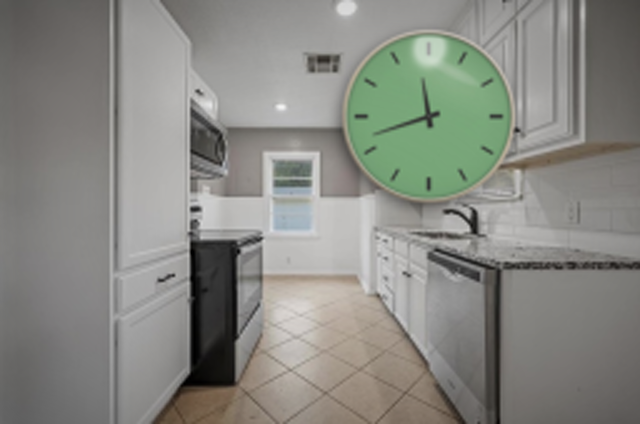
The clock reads 11.42
